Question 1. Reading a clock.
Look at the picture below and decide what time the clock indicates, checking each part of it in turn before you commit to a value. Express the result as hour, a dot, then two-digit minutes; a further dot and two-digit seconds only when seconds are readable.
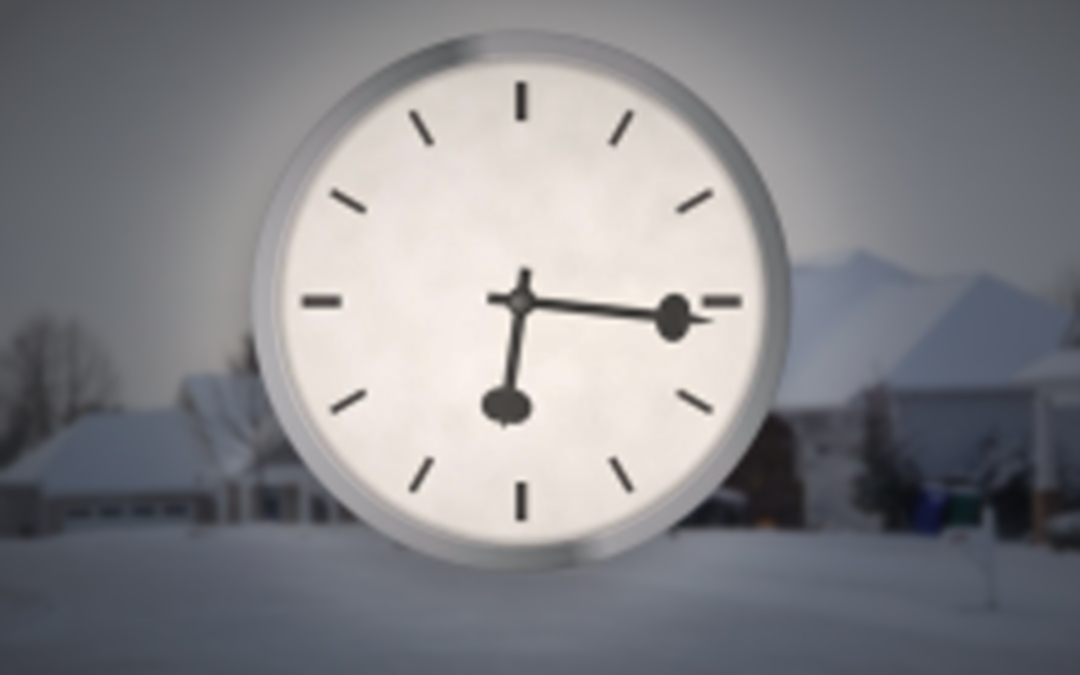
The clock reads 6.16
